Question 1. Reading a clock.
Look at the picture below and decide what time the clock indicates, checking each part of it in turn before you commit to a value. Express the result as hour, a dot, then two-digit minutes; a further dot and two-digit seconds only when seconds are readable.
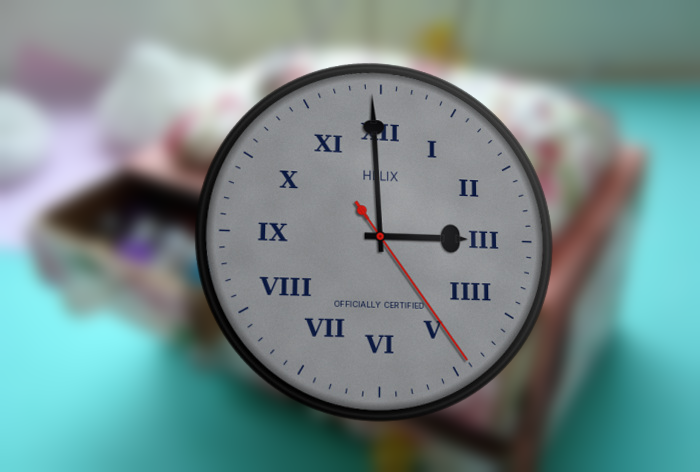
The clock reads 2.59.24
